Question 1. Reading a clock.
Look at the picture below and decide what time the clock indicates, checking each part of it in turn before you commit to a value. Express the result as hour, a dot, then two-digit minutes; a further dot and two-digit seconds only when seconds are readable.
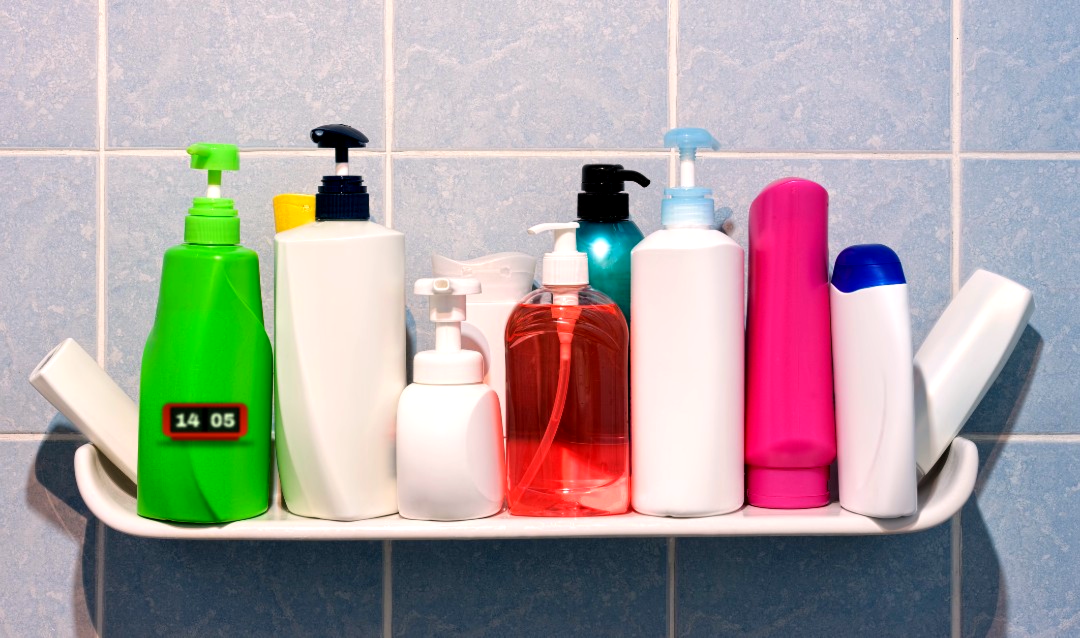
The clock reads 14.05
